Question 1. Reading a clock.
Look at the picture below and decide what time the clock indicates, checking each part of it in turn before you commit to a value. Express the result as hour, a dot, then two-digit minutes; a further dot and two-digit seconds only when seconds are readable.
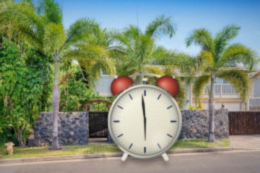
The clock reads 5.59
